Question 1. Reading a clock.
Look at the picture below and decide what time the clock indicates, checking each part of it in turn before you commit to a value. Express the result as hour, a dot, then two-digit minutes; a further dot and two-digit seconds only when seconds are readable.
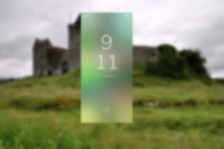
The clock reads 9.11
